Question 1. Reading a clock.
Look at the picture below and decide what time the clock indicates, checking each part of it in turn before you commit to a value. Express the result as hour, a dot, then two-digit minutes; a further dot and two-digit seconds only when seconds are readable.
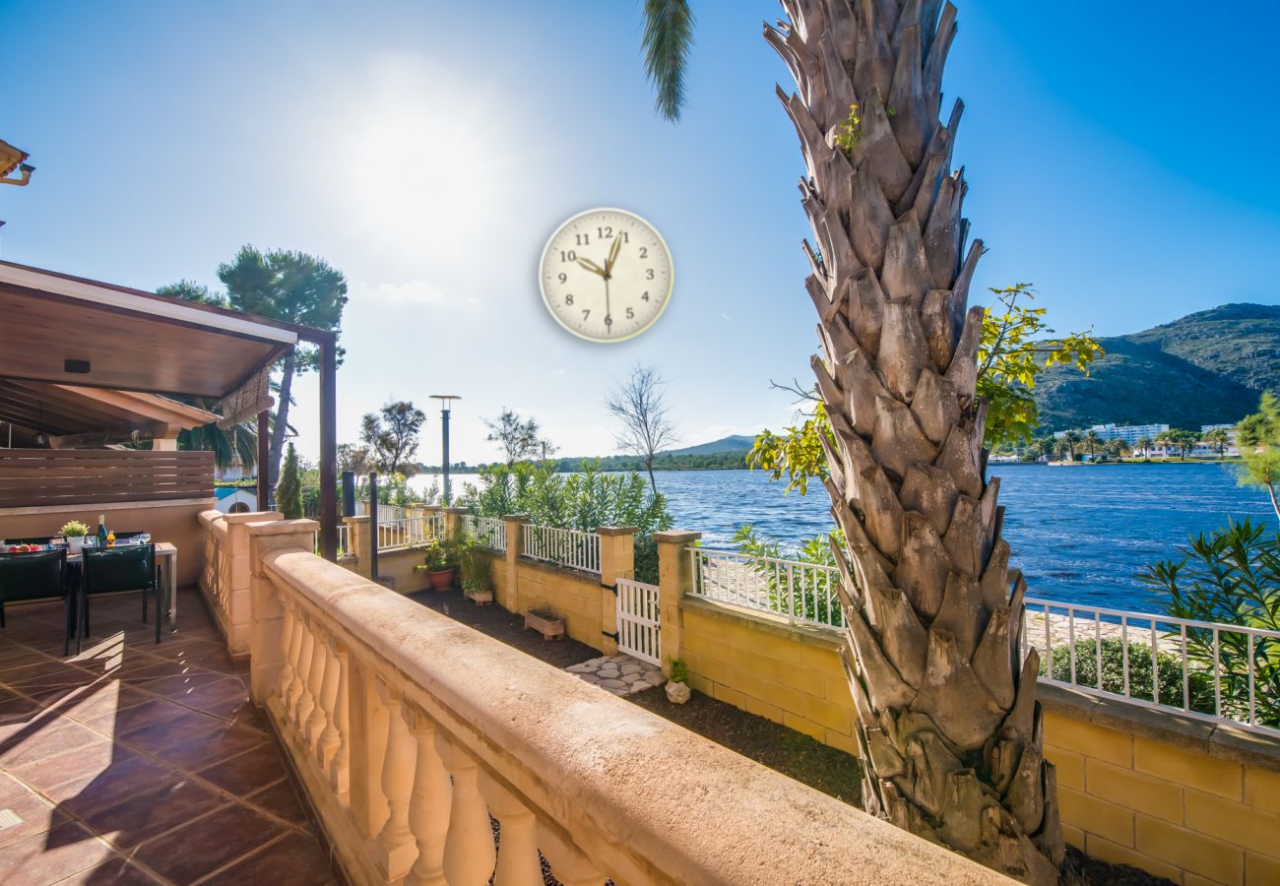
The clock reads 10.03.30
